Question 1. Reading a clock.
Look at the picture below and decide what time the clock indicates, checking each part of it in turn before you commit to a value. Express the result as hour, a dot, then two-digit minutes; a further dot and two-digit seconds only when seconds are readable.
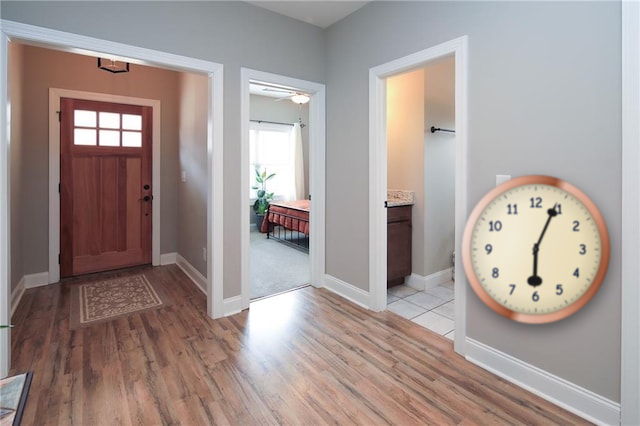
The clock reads 6.04
